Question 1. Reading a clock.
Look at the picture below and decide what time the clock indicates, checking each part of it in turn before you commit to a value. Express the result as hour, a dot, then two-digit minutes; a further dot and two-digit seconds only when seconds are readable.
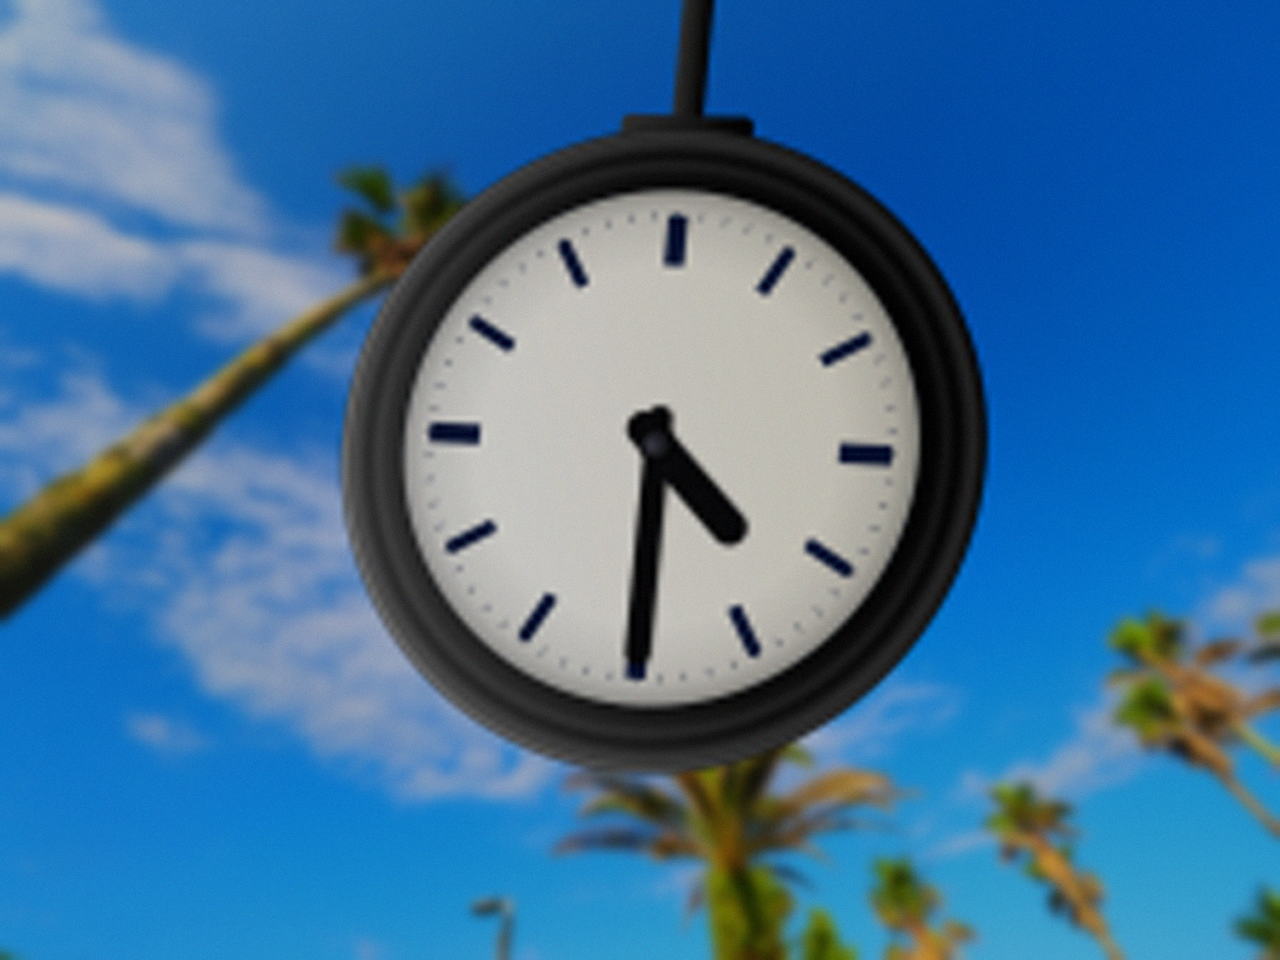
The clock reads 4.30
